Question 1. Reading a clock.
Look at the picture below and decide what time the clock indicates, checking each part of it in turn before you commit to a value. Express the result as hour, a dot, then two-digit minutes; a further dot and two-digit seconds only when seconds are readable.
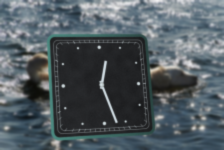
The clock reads 12.27
